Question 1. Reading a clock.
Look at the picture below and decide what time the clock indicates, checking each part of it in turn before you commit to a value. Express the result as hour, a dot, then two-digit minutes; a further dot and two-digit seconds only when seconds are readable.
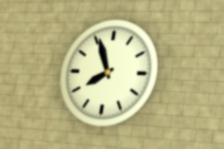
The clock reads 7.56
